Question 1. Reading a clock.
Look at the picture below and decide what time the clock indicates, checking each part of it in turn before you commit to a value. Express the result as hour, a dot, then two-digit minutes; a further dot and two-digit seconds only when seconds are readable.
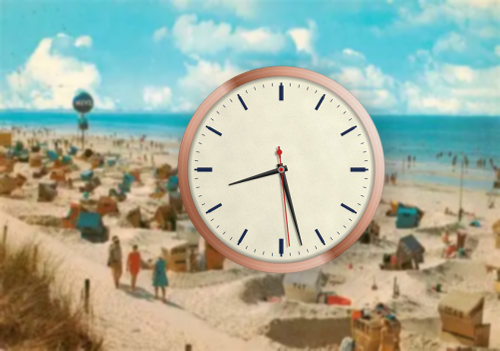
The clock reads 8.27.29
